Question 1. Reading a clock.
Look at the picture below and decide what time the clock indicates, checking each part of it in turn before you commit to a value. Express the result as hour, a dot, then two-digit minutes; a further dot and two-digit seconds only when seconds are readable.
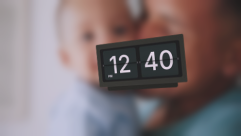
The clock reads 12.40
